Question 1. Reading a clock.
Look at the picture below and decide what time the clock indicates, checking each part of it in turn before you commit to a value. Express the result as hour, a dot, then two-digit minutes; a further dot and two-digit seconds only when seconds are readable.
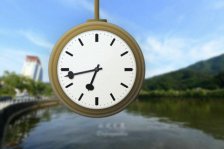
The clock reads 6.43
